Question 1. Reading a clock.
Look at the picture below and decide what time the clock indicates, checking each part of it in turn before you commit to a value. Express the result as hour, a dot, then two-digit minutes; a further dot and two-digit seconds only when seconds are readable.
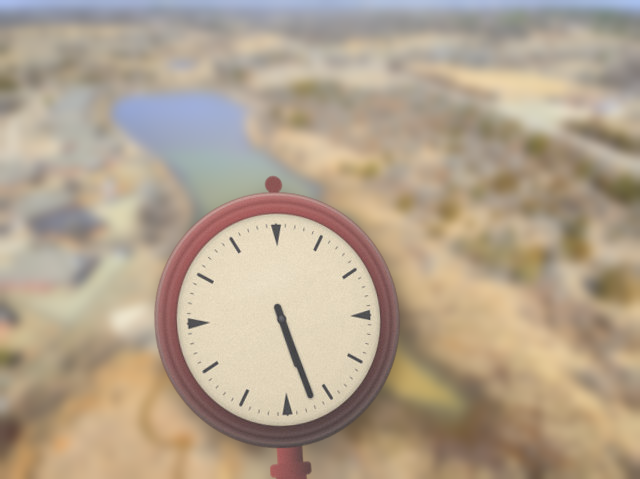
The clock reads 5.27
